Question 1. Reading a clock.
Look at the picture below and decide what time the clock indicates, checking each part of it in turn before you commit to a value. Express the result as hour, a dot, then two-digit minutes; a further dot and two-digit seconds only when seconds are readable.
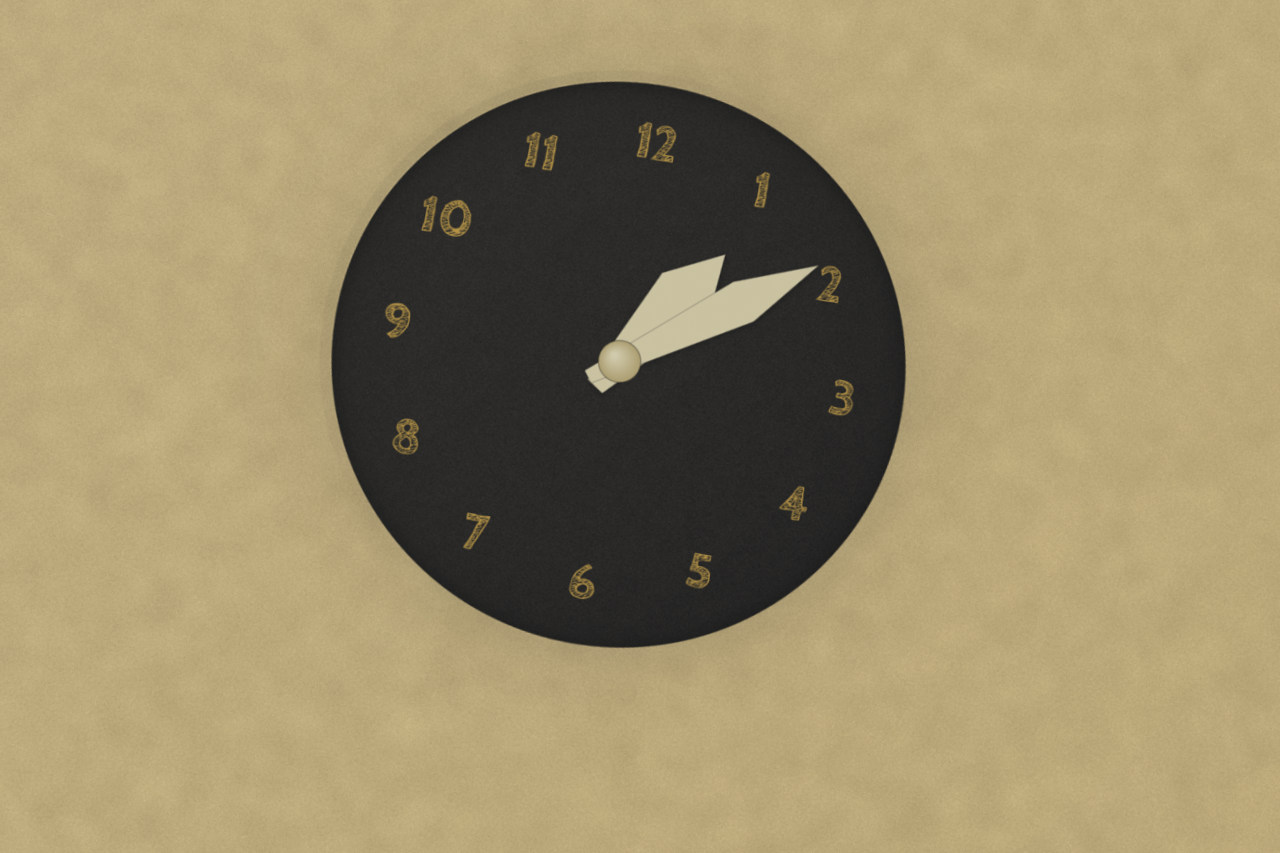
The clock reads 1.09
